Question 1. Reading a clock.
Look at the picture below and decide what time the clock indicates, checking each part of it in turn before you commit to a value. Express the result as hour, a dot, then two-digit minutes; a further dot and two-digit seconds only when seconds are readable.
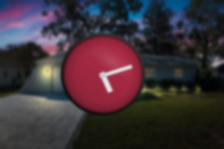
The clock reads 5.12
